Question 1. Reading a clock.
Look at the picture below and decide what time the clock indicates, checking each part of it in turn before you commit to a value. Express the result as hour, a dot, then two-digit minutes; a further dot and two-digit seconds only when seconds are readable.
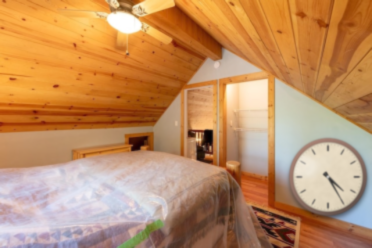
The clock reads 4.25
